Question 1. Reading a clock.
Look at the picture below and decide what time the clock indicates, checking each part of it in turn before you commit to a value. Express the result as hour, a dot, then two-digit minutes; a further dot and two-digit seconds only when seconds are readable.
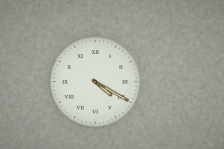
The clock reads 4.20
